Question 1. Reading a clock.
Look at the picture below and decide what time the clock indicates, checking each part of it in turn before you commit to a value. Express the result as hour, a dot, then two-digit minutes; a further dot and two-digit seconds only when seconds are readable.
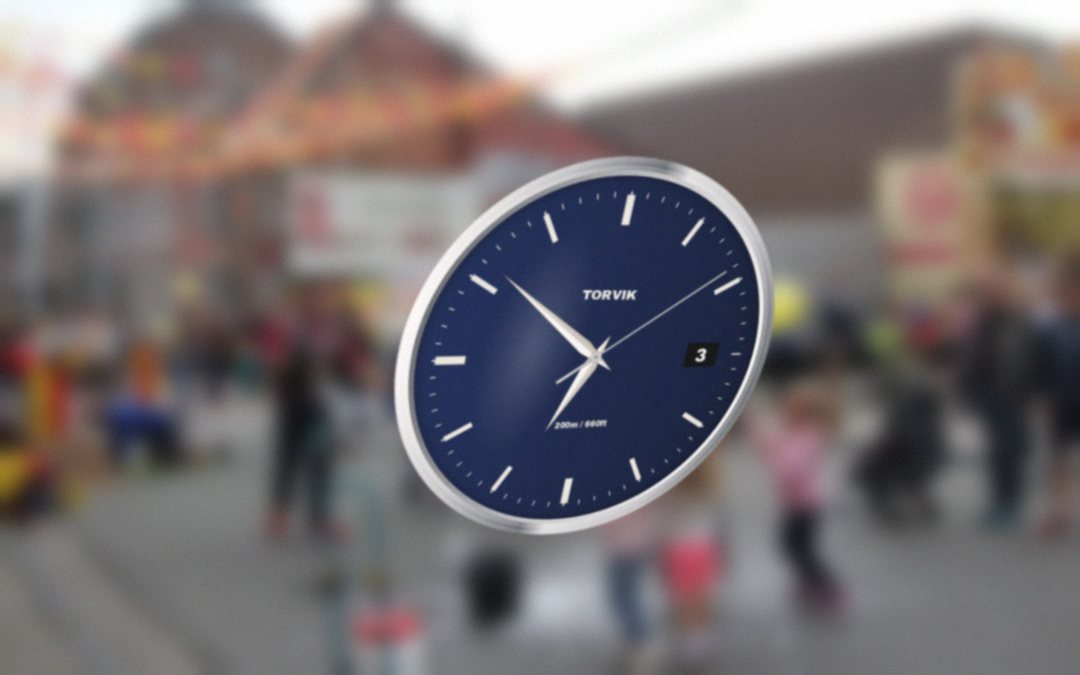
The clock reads 6.51.09
